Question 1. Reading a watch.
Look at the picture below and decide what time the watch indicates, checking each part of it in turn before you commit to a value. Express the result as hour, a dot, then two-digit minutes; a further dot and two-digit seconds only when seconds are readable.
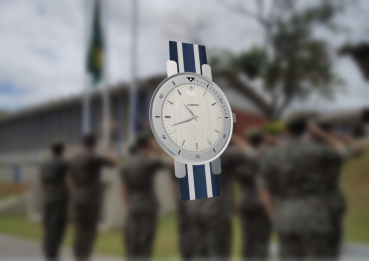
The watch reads 10.42
